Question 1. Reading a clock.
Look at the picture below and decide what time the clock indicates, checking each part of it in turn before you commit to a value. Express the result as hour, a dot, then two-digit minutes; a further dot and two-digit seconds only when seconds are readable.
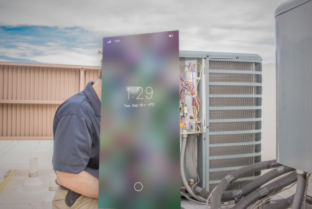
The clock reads 1.29
